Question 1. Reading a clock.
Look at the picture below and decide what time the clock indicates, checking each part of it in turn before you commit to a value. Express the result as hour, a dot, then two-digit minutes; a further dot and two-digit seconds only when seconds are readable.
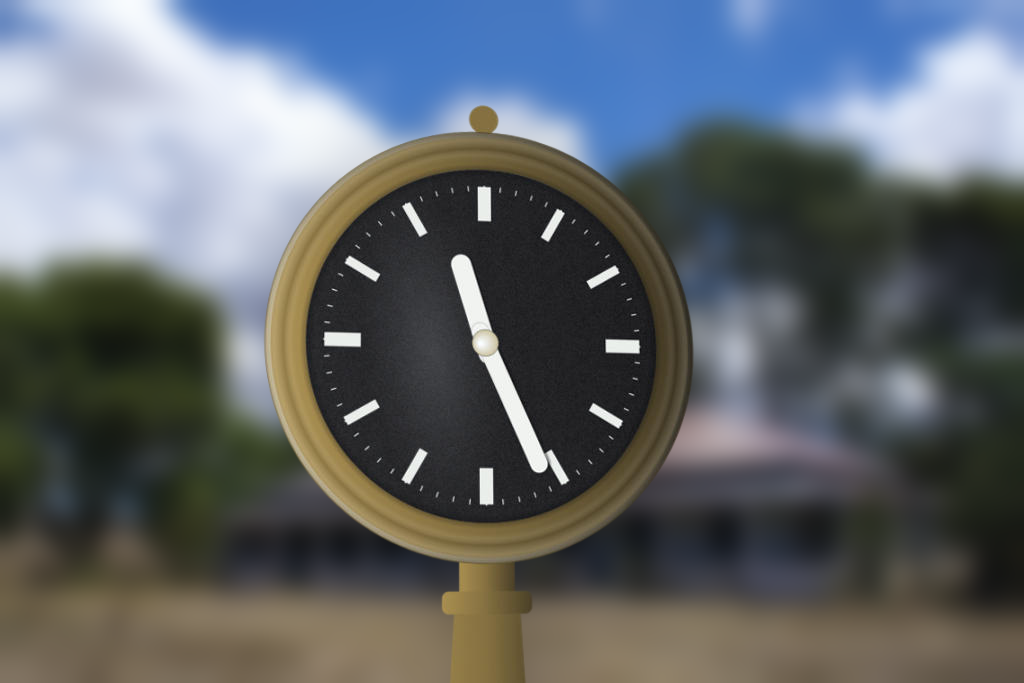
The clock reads 11.26
